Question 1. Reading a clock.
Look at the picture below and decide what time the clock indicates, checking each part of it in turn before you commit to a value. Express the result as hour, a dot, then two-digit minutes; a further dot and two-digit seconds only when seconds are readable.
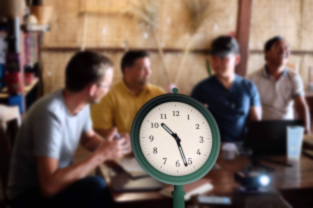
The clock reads 10.27
